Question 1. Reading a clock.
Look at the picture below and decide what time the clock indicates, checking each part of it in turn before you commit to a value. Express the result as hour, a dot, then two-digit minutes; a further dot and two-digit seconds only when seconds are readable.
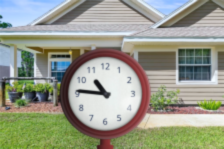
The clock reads 10.46
